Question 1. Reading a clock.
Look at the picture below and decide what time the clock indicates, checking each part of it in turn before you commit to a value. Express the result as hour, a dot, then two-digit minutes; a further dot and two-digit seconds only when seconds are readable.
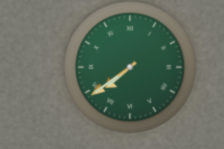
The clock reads 7.39
